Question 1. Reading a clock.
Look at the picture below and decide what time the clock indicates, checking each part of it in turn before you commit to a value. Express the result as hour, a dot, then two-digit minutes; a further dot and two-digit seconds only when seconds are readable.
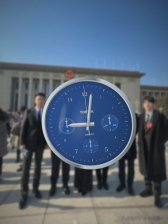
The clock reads 9.02
